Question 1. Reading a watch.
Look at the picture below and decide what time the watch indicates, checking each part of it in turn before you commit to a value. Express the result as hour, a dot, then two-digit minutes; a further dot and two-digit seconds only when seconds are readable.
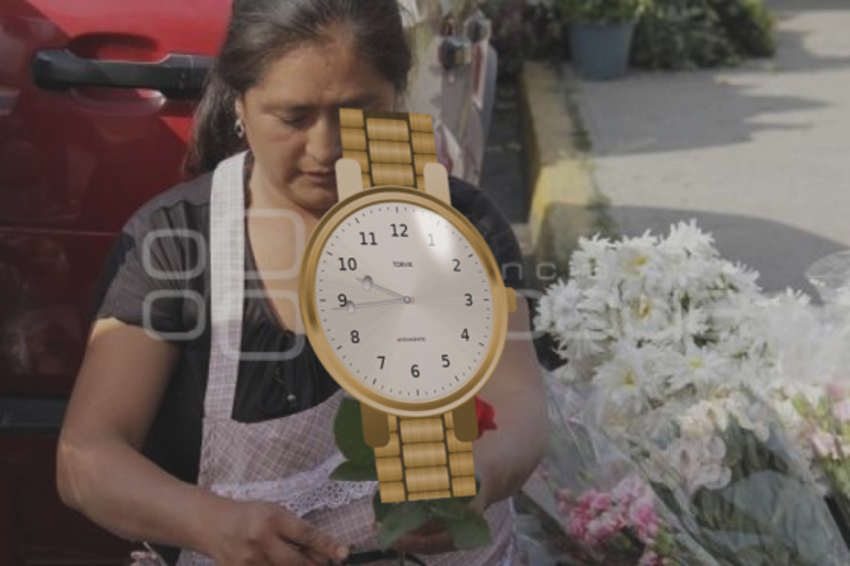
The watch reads 9.44
